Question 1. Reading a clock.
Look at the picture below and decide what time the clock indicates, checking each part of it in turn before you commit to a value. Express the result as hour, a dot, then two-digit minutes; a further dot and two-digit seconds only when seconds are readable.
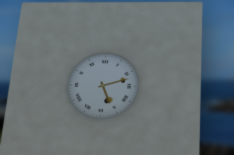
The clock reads 5.12
